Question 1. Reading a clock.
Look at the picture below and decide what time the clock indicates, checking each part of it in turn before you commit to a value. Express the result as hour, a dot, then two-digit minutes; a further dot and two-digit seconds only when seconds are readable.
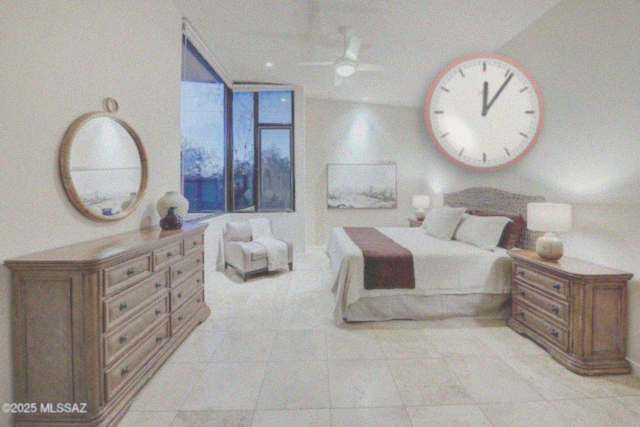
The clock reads 12.06
